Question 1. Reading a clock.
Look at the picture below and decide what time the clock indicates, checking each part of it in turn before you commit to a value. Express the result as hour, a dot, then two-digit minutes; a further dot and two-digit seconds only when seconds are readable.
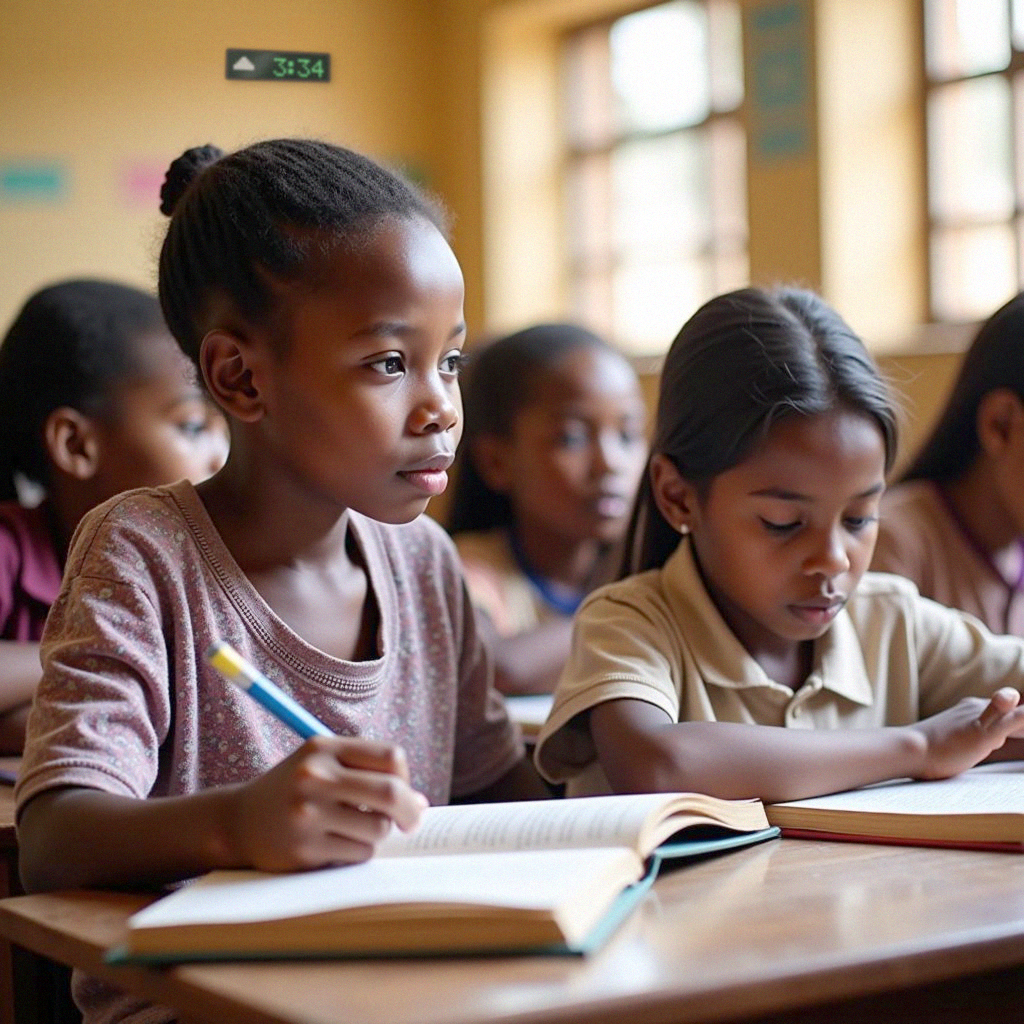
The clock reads 3.34
